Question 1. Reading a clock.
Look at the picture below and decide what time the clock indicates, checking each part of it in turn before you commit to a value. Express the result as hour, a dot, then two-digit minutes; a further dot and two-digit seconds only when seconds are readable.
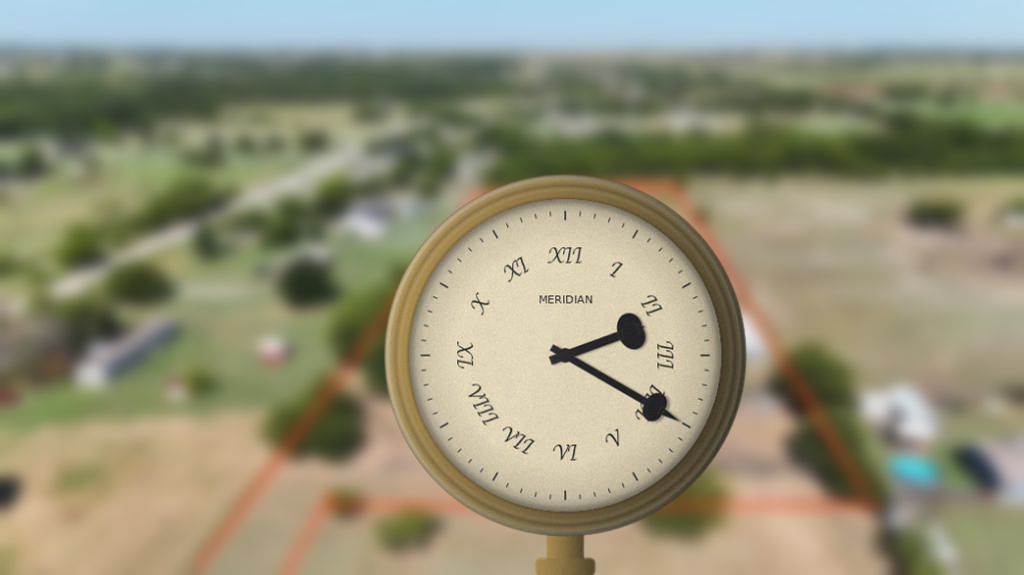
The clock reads 2.20
